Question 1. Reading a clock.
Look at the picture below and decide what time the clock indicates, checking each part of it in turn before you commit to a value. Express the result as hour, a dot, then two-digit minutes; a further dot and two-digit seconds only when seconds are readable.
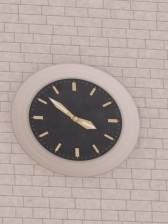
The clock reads 3.52
